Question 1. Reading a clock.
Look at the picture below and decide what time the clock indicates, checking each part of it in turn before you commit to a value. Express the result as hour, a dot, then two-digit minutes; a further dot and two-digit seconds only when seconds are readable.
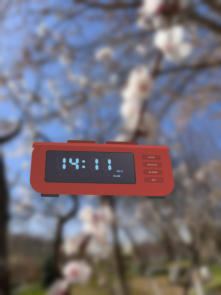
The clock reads 14.11
